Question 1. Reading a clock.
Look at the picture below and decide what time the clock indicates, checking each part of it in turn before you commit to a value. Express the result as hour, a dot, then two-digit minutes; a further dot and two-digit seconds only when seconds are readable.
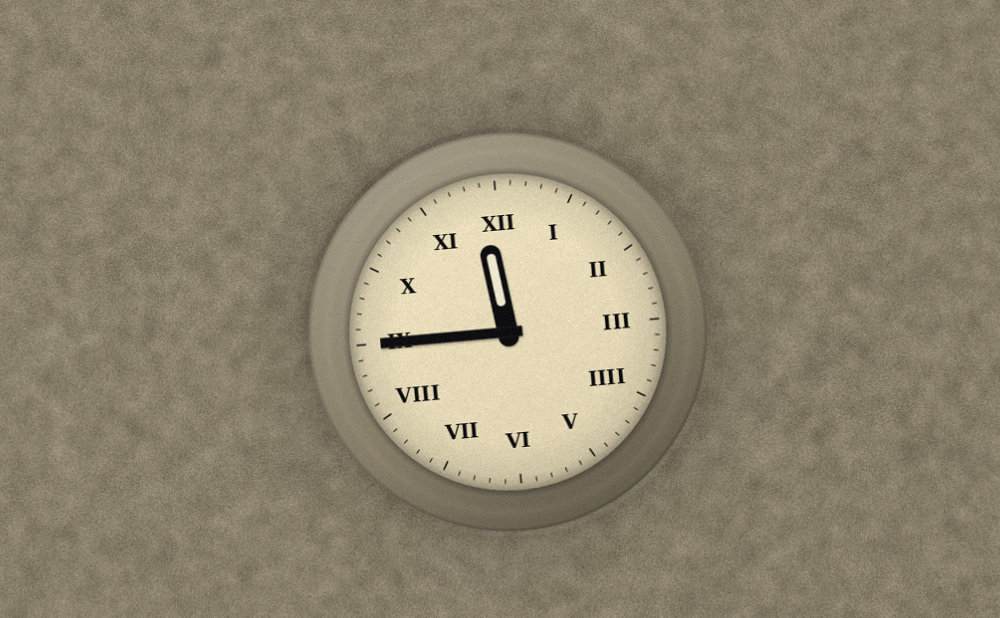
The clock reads 11.45
